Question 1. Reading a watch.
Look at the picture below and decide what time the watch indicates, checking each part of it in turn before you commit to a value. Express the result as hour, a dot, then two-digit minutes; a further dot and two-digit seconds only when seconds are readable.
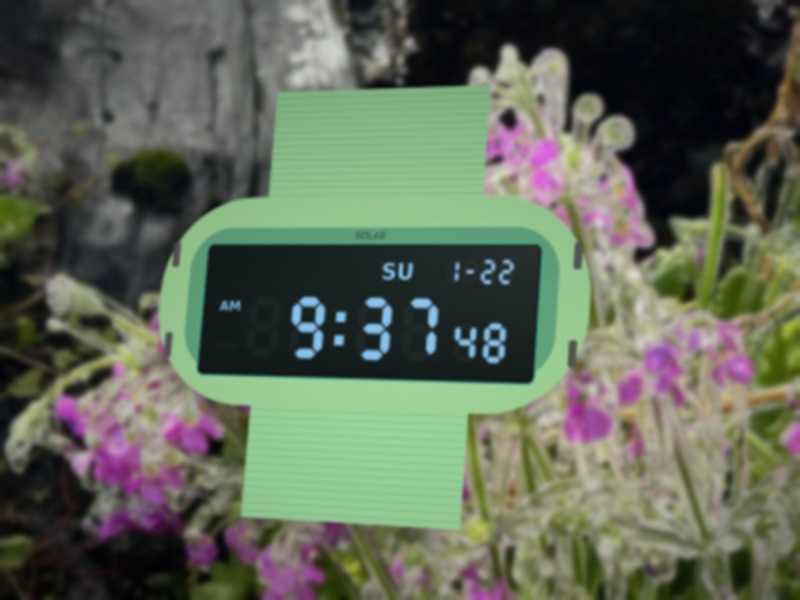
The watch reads 9.37.48
